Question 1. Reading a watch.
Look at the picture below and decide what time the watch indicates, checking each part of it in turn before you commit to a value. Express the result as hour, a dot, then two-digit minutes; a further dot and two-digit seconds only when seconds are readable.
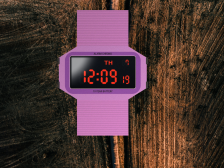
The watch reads 12.09.19
